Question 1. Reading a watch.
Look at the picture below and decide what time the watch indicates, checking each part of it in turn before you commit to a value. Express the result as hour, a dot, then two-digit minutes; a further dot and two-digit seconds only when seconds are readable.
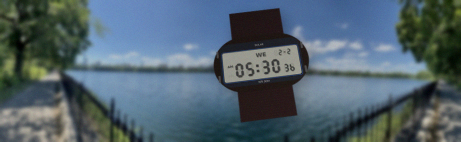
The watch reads 5.30.36
